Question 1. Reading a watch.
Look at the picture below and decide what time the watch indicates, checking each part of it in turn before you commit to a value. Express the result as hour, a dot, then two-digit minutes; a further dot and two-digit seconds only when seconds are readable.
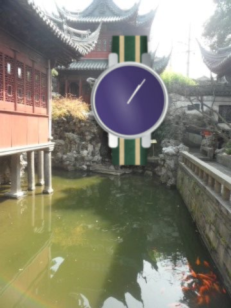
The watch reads 1.06
